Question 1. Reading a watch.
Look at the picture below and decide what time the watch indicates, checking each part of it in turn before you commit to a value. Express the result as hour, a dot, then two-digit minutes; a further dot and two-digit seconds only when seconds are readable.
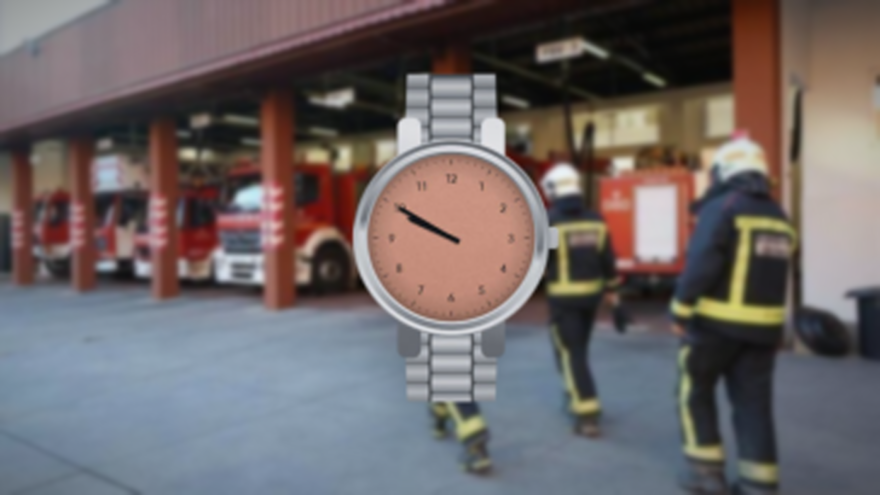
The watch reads 9.50
